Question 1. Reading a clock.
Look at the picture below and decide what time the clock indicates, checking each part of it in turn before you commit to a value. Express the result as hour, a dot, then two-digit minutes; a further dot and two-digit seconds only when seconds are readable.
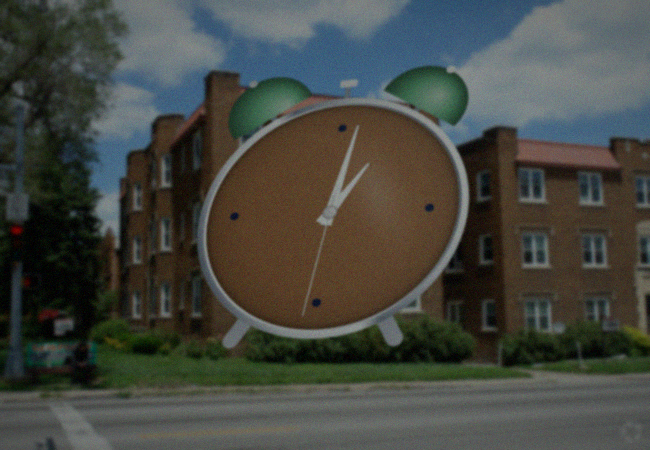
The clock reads 1.01.31
